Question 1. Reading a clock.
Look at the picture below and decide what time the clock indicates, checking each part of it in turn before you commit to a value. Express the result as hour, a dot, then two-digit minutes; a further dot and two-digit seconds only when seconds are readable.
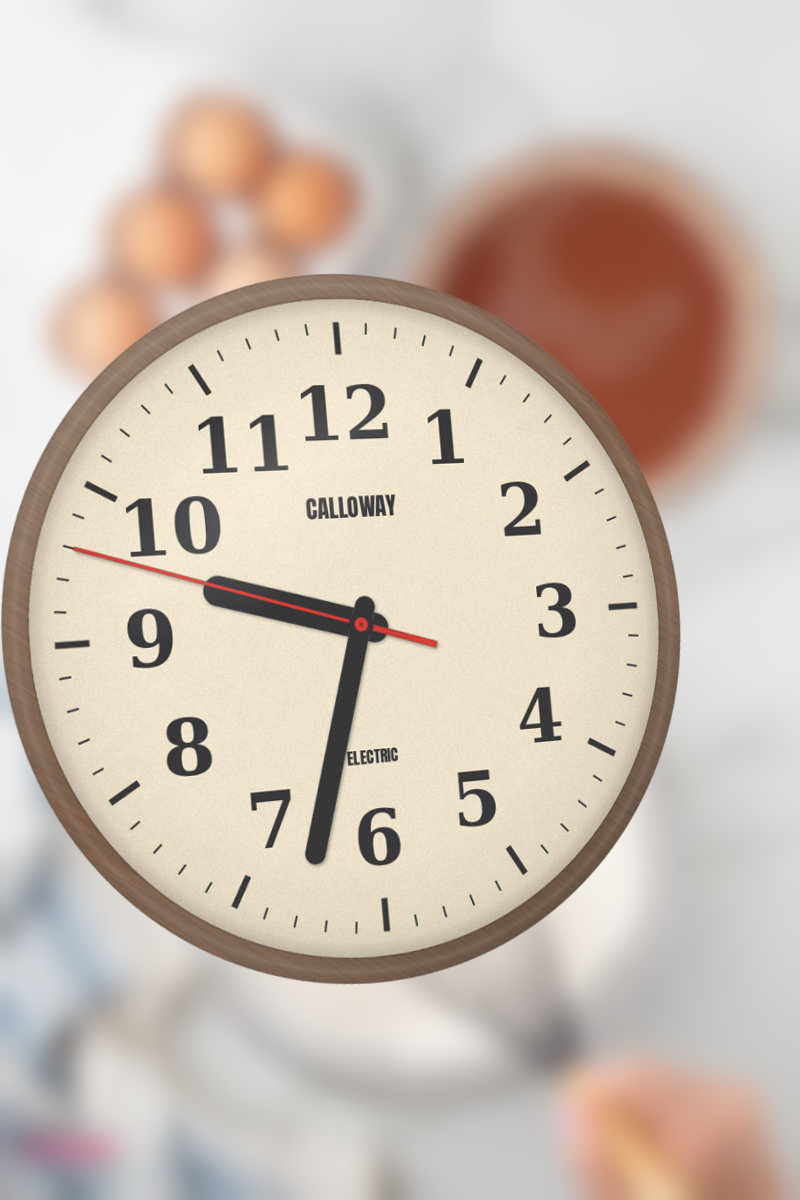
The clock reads 9.32.48
